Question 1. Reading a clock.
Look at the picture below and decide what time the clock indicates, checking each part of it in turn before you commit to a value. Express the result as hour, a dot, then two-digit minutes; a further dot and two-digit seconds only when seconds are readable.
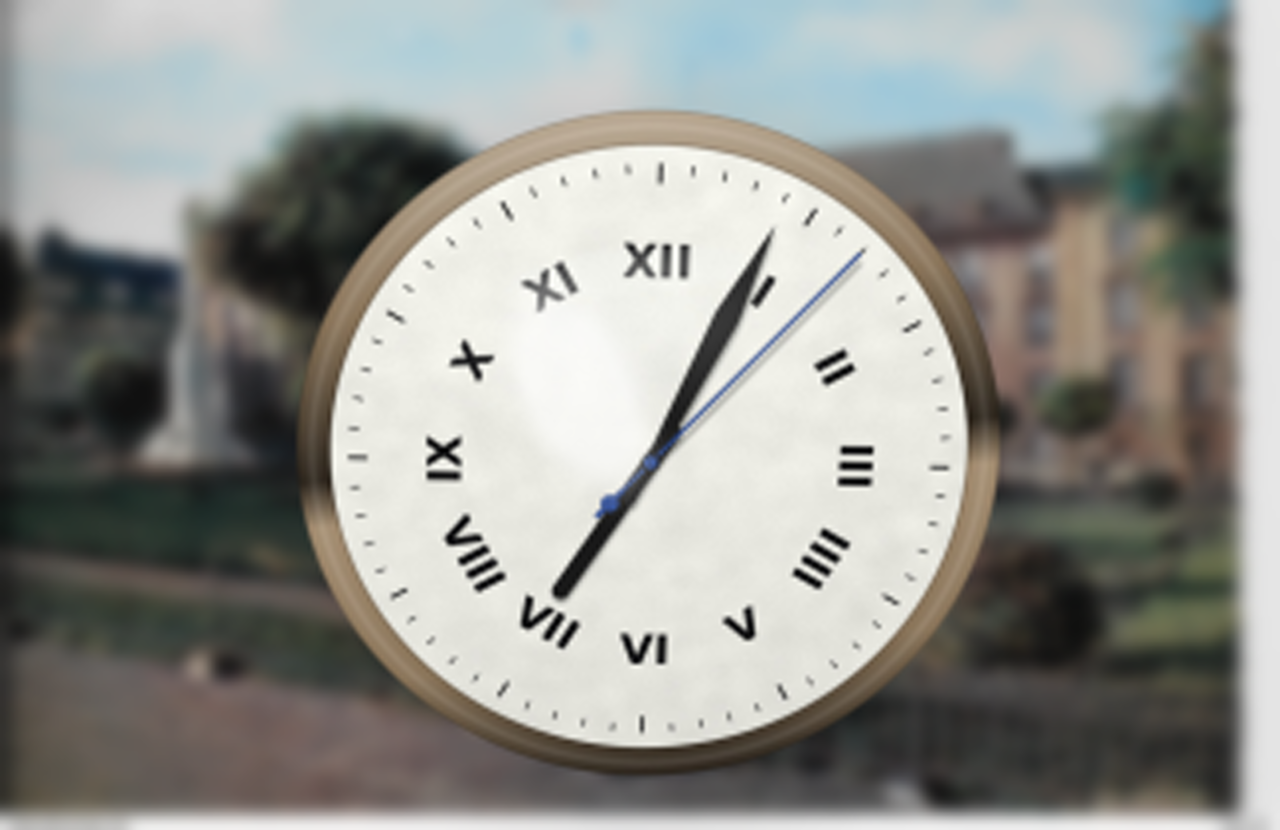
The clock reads 7.04.07
